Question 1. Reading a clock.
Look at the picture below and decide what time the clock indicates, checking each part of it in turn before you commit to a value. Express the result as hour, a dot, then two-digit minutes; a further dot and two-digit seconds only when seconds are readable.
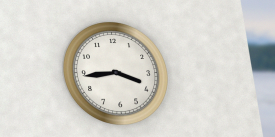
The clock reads 3.44
